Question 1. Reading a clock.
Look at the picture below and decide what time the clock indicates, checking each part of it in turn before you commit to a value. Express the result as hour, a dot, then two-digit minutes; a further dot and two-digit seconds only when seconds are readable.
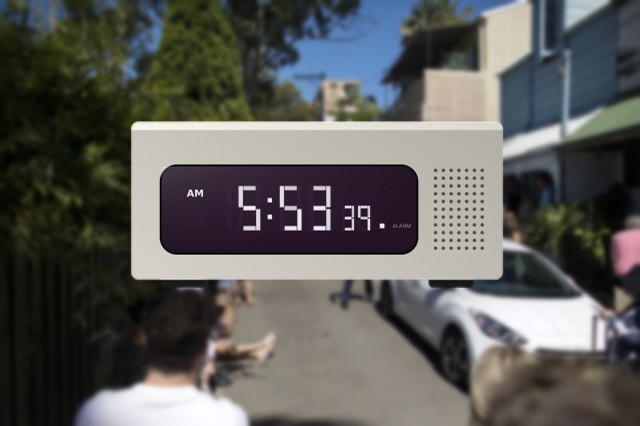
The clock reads 5.53.39
